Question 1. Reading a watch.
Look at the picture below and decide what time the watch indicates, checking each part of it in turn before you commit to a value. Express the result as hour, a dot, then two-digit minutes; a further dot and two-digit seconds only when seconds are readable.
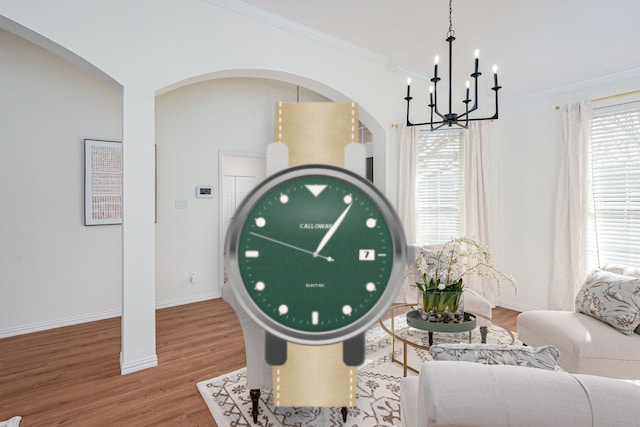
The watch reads 1.05.48
